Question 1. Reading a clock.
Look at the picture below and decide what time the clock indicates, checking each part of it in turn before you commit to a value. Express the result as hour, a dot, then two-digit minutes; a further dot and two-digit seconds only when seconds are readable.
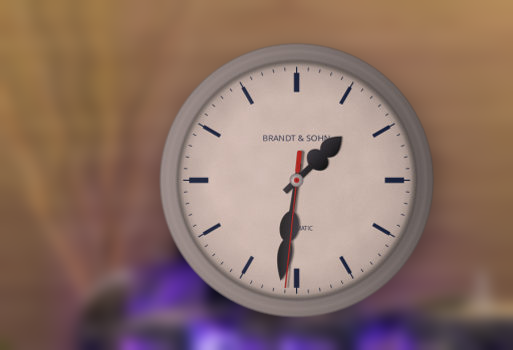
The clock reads 1.31.31
